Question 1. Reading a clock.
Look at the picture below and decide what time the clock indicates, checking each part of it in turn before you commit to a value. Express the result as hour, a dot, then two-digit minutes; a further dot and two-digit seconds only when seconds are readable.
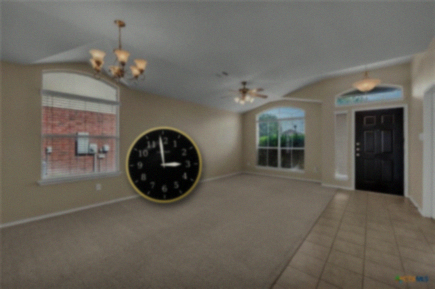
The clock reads 2.59
